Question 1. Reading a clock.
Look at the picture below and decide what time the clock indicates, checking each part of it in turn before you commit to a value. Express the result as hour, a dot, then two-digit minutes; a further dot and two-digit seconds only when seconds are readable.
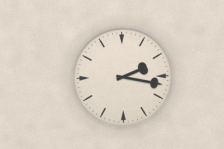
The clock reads 2.17
